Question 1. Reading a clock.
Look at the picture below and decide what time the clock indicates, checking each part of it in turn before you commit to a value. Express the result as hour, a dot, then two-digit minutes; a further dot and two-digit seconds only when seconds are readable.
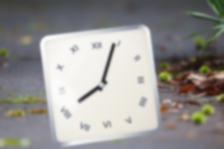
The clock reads 8.04
